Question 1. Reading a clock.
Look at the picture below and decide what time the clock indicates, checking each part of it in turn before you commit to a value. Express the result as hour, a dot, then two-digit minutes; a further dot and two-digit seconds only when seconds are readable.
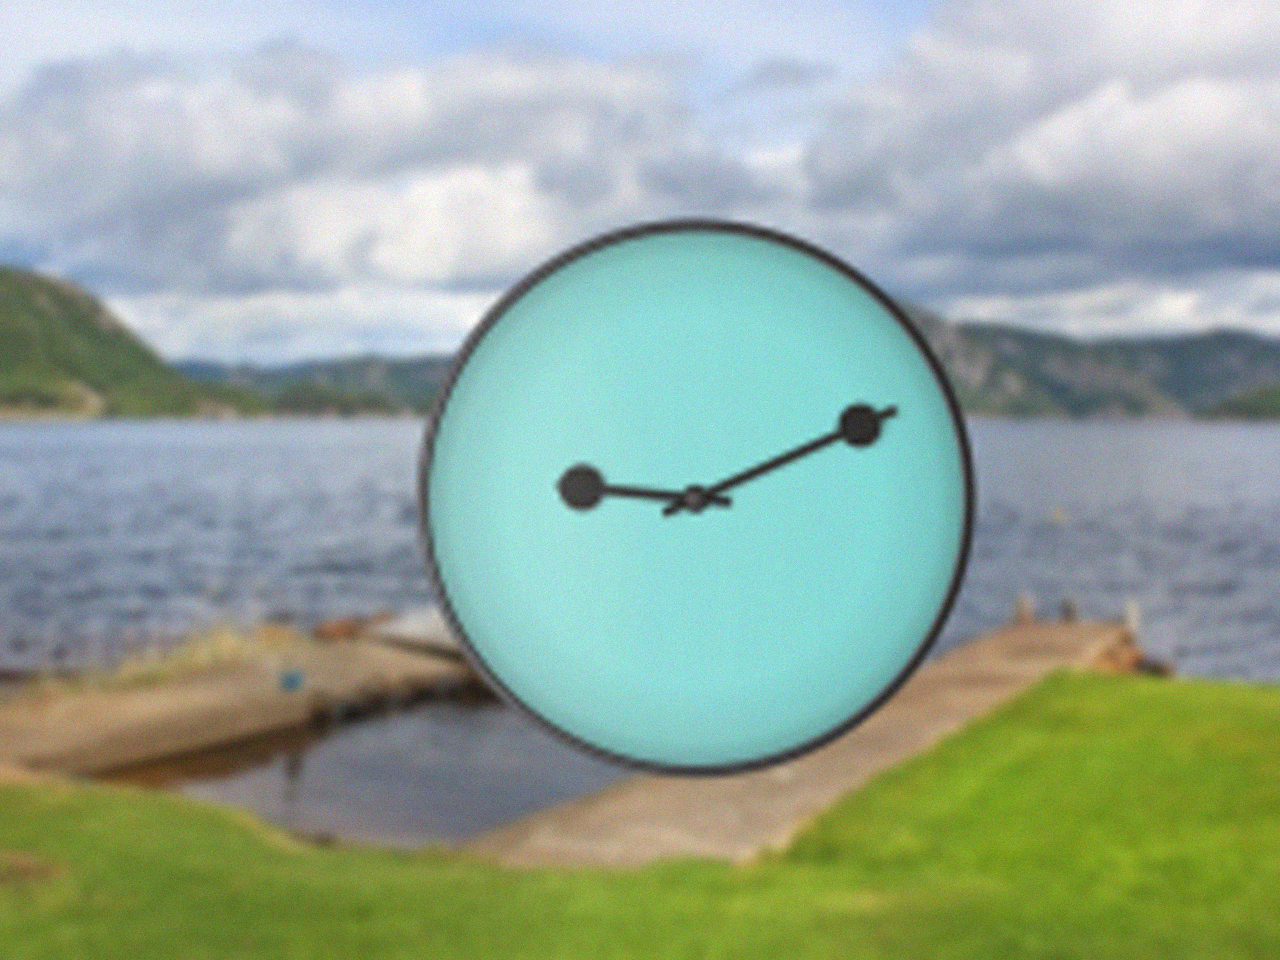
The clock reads 9.11
